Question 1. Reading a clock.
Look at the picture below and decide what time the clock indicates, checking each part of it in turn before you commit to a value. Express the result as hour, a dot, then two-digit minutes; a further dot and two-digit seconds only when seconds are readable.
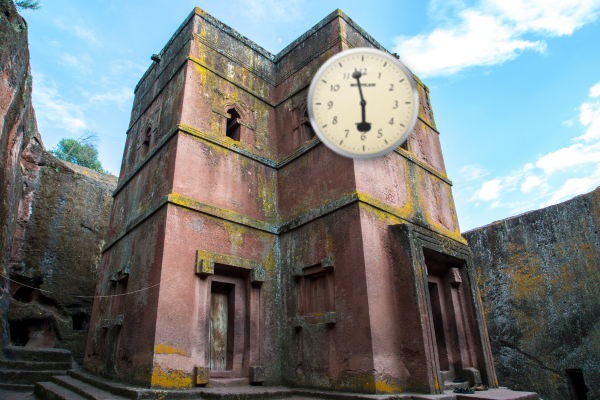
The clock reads 5.58
